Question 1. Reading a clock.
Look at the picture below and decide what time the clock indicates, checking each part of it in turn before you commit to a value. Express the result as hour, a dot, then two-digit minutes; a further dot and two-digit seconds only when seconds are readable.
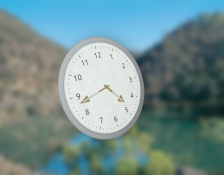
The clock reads 4.43
